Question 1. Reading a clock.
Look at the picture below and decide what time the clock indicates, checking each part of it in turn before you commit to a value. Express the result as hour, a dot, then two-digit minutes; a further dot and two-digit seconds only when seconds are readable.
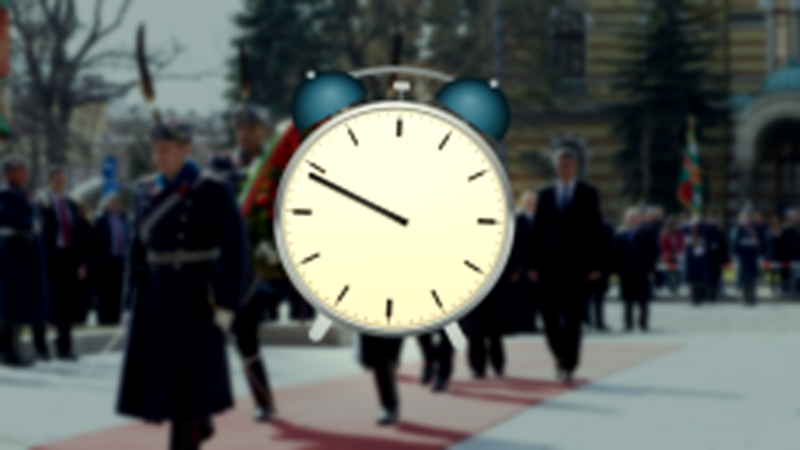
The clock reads 9.49
